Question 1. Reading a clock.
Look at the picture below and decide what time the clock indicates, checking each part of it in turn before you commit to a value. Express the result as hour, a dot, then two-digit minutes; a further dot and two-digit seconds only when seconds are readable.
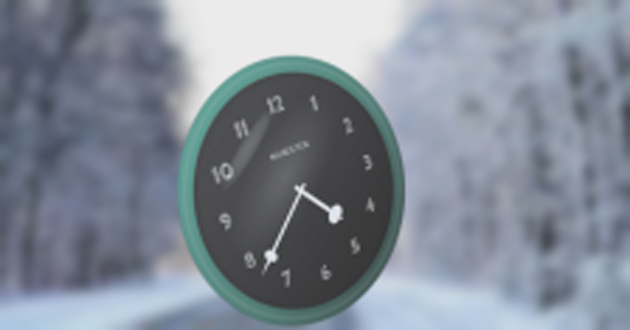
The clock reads 4.38
